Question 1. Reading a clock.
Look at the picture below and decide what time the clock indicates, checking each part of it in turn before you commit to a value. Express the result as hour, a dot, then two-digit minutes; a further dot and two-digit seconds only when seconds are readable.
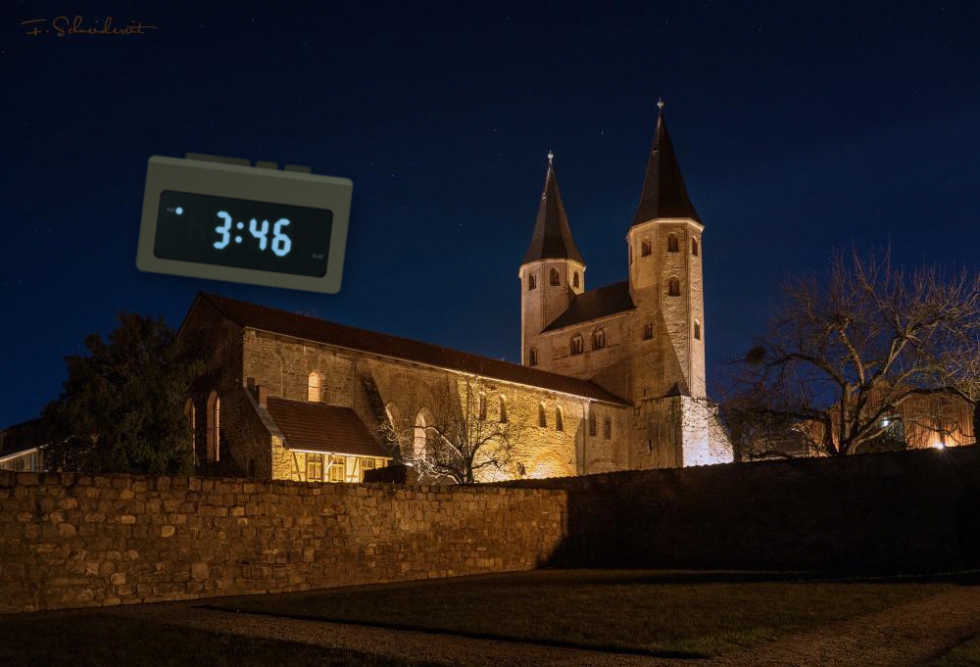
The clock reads 3.46
